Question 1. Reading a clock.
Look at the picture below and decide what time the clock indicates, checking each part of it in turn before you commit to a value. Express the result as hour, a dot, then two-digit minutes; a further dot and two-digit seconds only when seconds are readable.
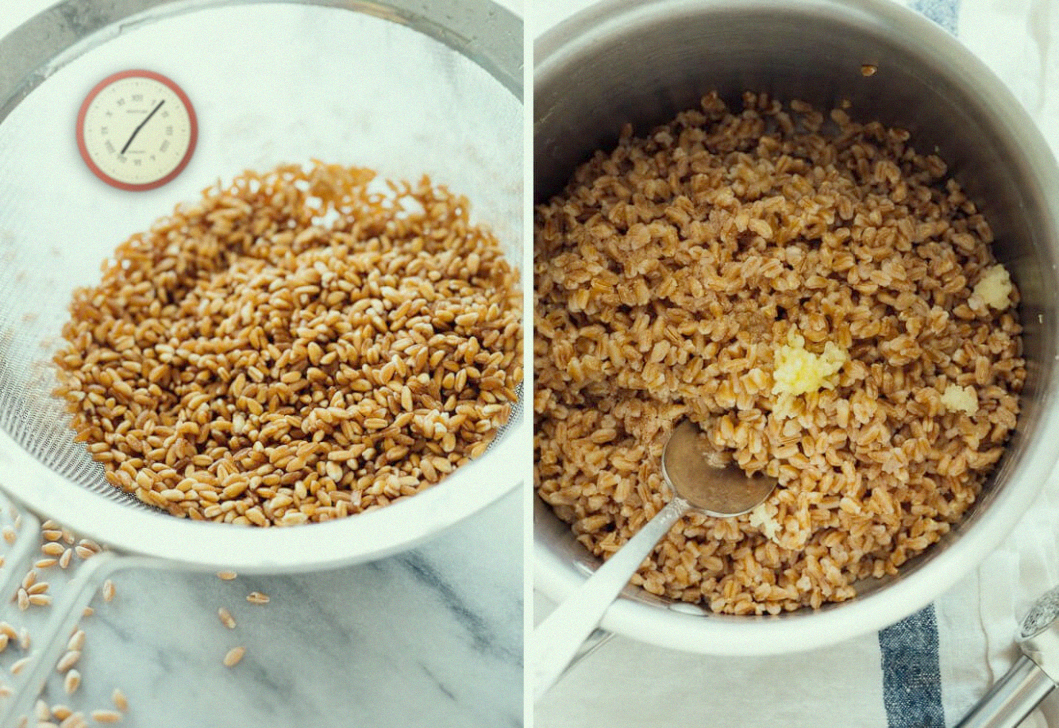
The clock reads 7.07
